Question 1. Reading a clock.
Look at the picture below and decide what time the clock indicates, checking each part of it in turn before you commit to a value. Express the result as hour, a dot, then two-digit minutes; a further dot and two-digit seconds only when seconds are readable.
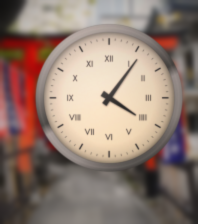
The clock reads 4.06
